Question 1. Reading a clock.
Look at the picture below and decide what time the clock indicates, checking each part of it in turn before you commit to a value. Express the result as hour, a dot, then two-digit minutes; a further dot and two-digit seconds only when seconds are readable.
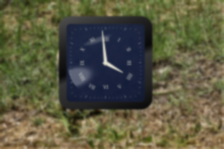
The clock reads 3.59
